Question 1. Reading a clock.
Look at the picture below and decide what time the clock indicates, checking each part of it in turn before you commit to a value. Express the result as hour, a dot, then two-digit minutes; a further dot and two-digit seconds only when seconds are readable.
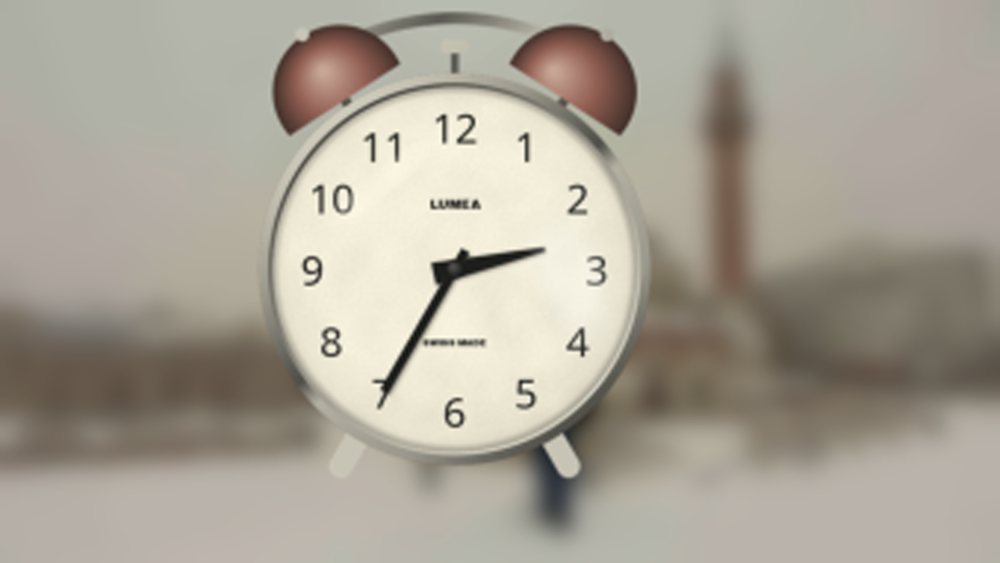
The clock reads 2.35
